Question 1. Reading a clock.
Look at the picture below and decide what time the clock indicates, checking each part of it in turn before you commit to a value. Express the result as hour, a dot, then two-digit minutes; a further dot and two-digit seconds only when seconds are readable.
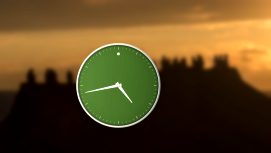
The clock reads 4.43
